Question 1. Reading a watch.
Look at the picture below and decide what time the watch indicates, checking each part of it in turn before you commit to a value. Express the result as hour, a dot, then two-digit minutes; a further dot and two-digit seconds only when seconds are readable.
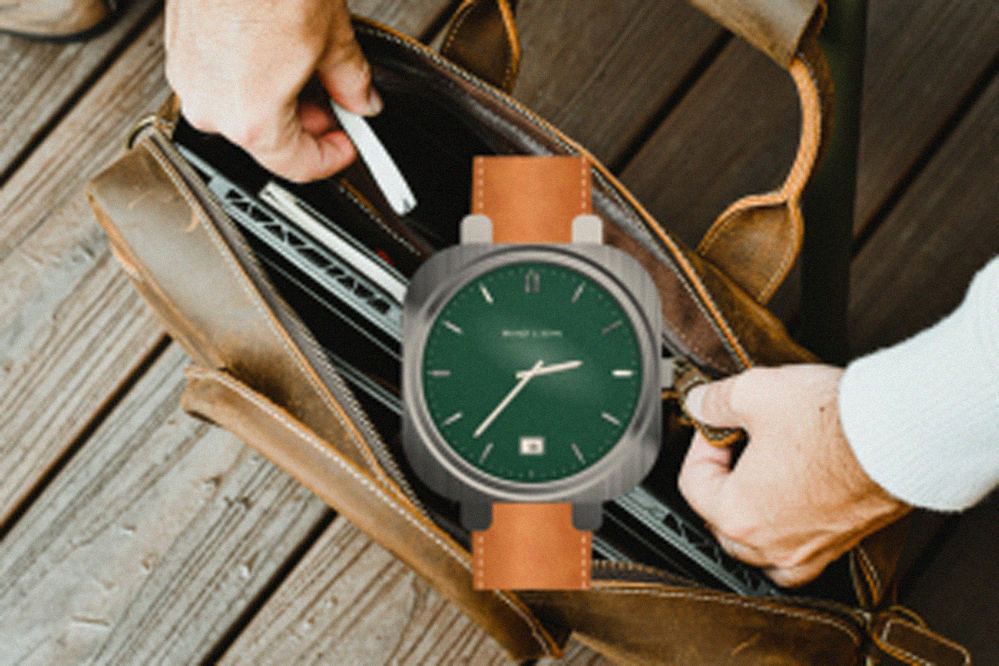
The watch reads 2.37
